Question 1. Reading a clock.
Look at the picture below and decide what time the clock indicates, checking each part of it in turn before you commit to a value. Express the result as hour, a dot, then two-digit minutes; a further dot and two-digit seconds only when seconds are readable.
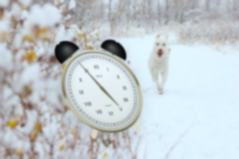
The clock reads 4.55
